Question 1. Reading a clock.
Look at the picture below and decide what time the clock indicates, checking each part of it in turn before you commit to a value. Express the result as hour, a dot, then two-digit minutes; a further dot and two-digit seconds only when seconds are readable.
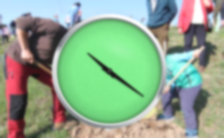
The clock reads 10.21
